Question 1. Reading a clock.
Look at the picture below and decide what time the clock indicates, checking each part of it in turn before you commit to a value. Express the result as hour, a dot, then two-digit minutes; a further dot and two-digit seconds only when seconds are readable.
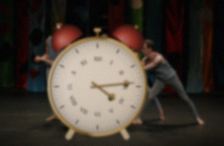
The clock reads 4.14
